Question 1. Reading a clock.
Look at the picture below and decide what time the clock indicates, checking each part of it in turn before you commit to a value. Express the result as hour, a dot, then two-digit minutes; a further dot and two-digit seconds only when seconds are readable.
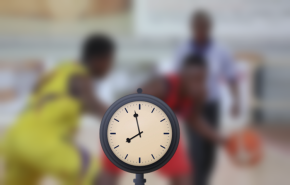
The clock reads 7.58
